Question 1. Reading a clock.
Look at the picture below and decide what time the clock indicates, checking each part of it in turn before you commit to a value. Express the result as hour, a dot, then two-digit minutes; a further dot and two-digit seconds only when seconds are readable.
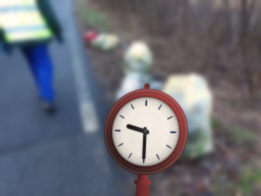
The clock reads 9.30
